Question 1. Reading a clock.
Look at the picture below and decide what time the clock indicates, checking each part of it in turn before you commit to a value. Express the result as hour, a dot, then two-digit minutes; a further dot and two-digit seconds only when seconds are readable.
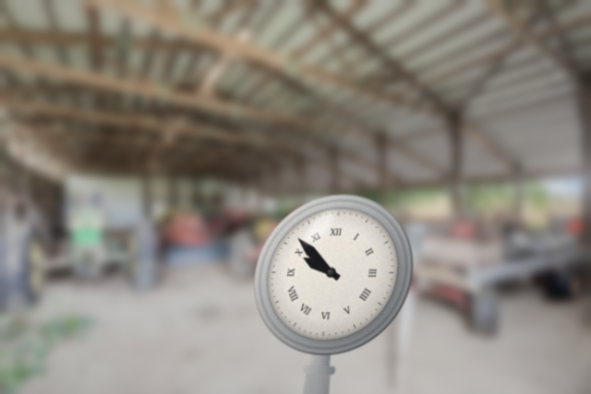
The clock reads 9.52
